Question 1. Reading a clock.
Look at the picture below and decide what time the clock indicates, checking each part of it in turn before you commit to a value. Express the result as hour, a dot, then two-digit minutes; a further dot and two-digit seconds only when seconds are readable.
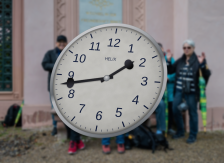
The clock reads 1.43
